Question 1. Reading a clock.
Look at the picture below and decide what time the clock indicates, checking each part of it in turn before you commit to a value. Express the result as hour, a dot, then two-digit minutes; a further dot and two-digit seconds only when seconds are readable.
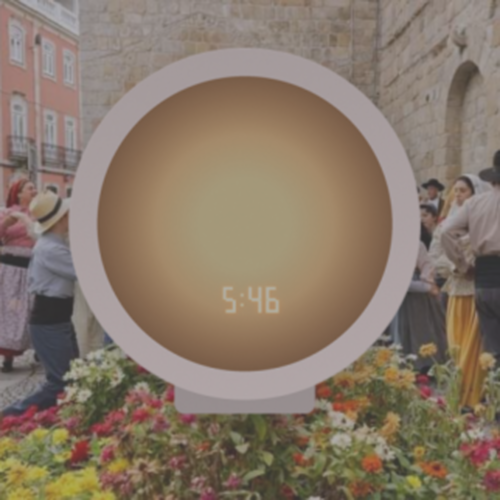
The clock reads 5.46
